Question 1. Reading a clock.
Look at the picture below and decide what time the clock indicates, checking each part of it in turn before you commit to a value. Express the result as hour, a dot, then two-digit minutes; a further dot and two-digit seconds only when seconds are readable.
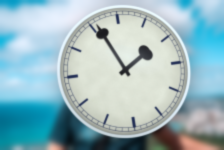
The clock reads 1.56
